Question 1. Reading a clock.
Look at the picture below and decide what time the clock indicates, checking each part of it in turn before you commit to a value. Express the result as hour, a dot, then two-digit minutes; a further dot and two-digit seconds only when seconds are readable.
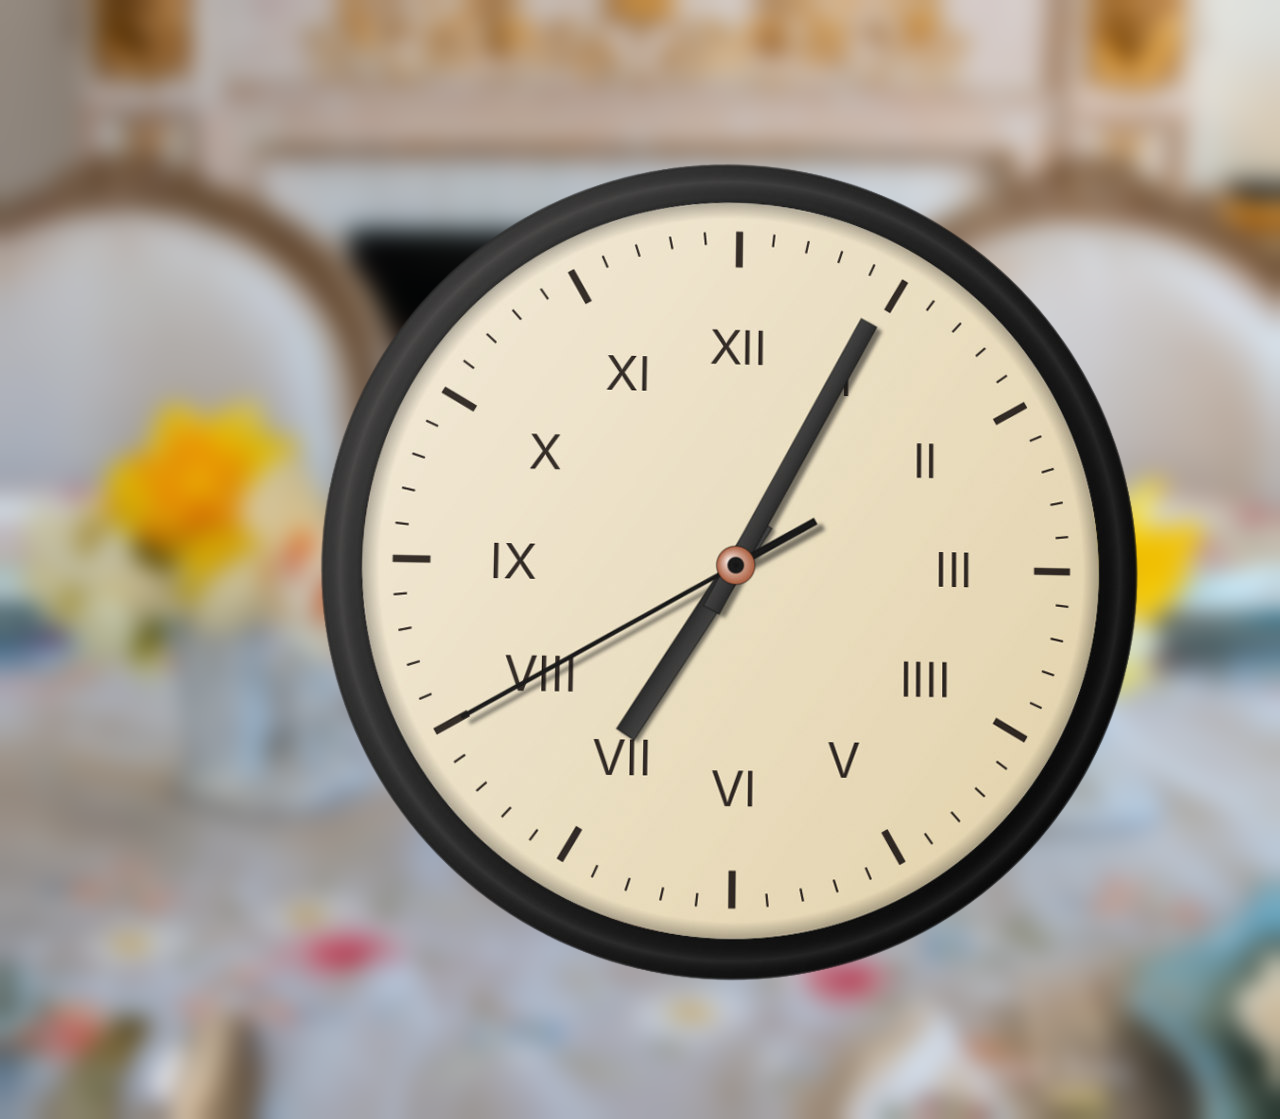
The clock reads 7.04.40
